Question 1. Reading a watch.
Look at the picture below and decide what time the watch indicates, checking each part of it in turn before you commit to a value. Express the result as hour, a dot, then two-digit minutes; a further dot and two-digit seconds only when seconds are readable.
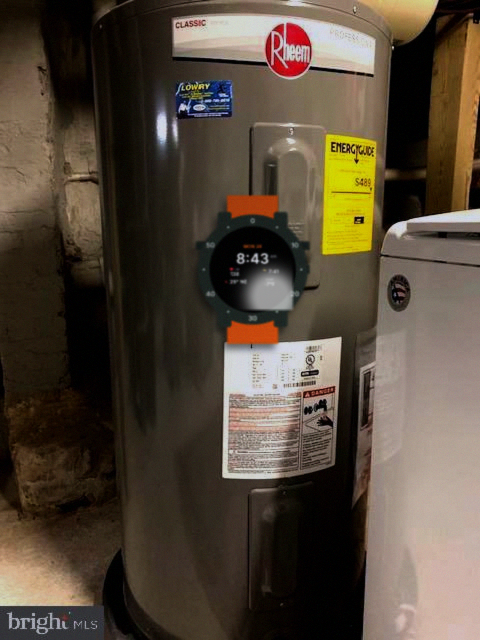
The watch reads 8.43
